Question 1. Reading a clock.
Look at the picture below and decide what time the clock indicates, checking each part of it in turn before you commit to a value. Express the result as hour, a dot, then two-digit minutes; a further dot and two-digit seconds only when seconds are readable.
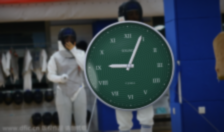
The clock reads 9.04
